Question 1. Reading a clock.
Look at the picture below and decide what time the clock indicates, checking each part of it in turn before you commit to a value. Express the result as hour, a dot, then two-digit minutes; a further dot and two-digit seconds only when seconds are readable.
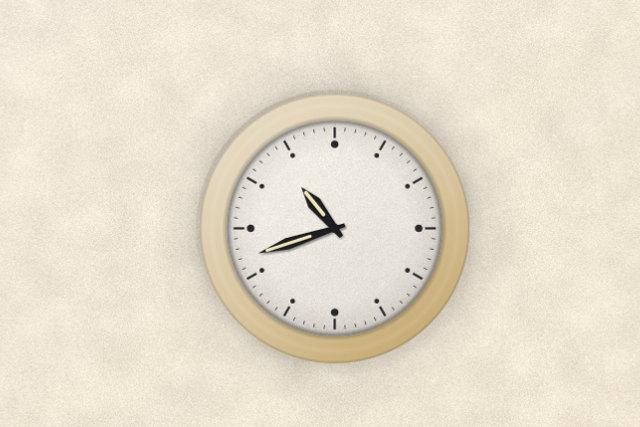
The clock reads 10.42
